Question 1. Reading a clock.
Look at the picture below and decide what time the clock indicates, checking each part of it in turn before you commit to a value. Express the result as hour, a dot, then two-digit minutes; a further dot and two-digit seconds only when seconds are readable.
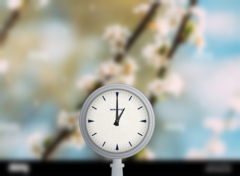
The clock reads 1.00
